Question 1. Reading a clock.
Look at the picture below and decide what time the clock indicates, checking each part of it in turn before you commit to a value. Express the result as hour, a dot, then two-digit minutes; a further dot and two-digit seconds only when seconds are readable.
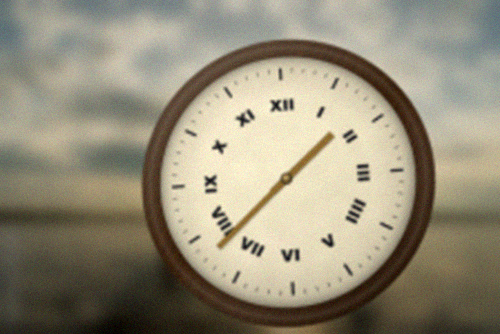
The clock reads 1.38
